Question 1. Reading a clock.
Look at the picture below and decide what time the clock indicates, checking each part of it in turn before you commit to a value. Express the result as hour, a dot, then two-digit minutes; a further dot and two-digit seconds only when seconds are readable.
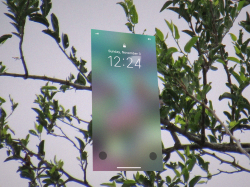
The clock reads 12.24
